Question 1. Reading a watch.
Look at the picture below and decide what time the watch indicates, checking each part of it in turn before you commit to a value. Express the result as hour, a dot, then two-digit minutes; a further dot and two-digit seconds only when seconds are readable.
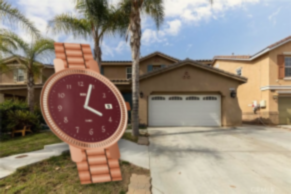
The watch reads 4.04
